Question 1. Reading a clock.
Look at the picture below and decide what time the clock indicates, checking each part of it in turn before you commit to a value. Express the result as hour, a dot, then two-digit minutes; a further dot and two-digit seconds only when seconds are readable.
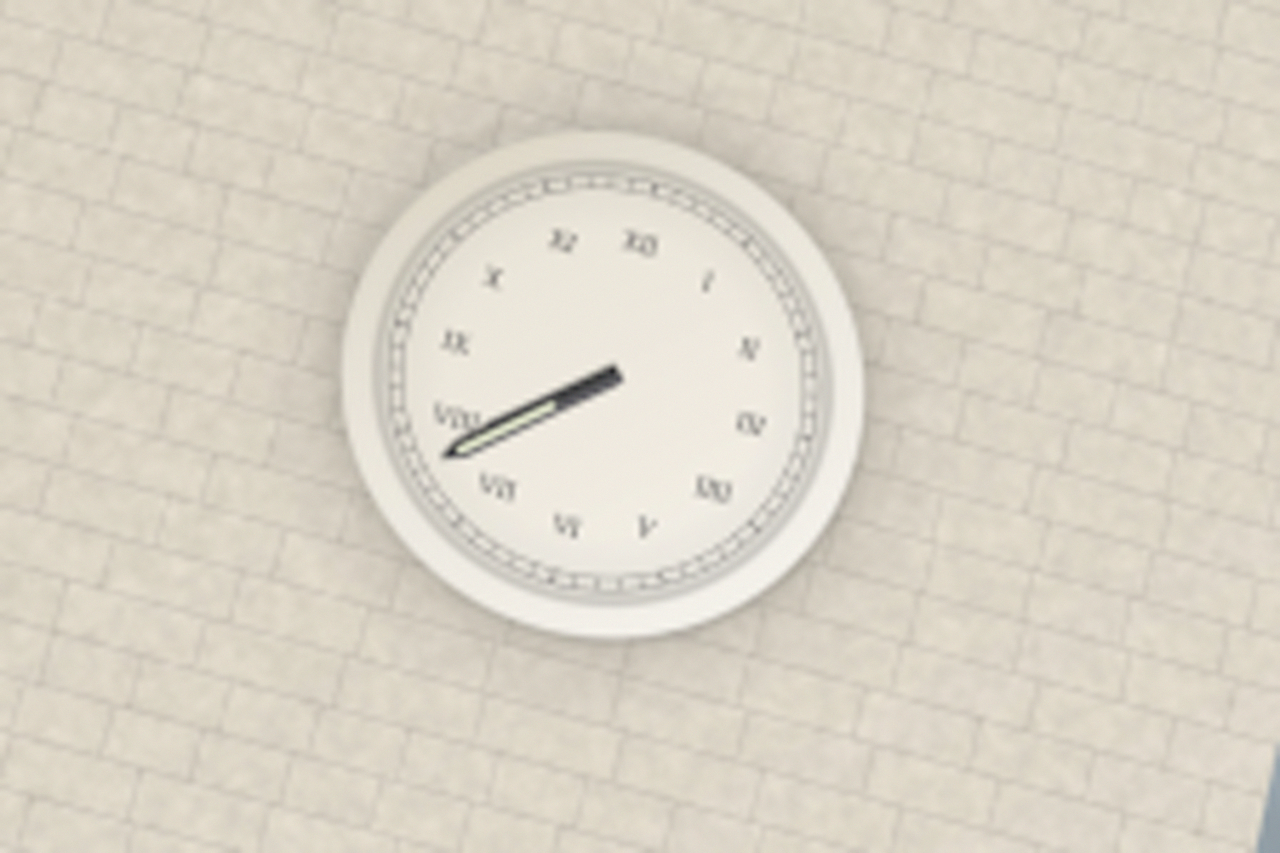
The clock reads 7.38
